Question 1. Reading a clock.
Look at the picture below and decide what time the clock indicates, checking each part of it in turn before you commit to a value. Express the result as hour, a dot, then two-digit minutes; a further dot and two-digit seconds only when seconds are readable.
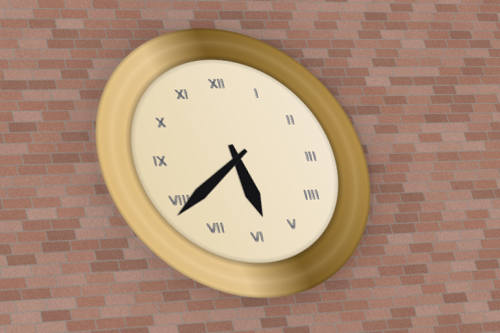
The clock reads 5.39
